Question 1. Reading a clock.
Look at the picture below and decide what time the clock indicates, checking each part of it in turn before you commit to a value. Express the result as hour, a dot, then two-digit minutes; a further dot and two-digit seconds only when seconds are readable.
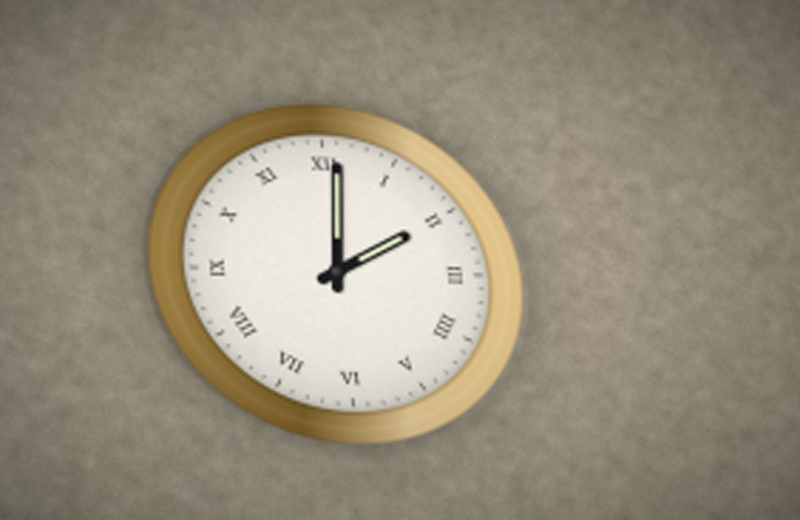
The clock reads 2.01
